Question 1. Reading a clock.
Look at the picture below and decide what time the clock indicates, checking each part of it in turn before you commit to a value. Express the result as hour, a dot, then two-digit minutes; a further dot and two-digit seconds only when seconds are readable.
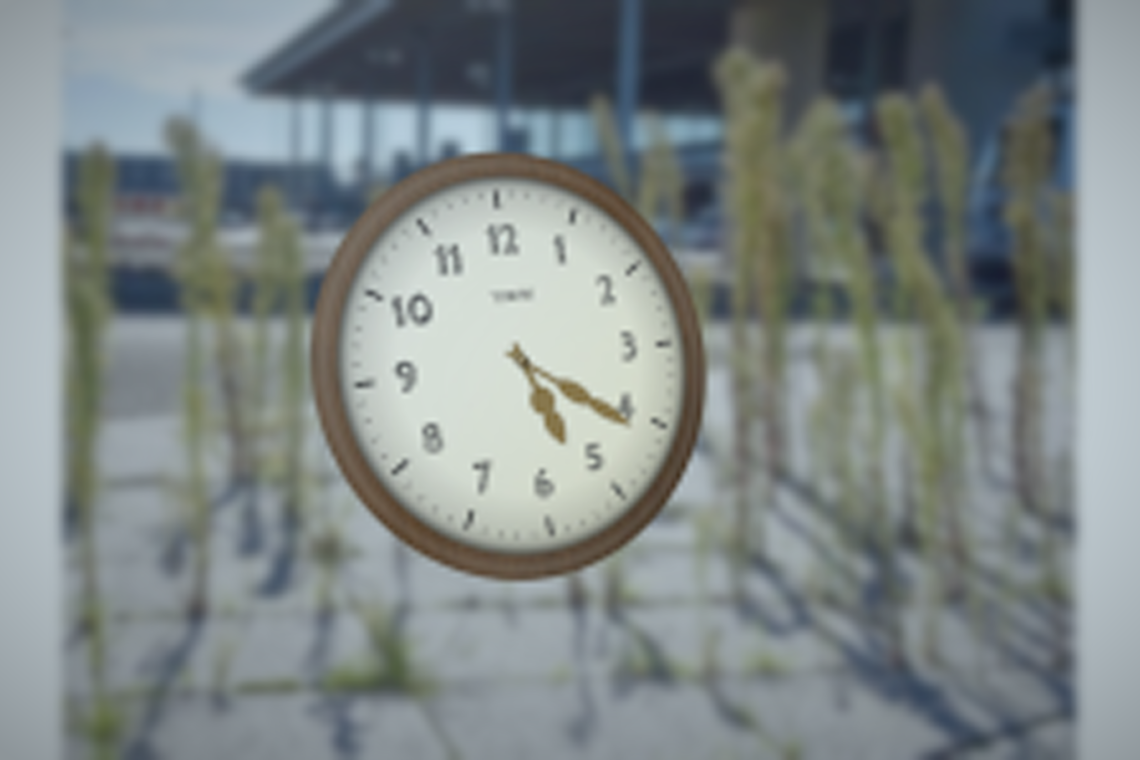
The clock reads 5.21
